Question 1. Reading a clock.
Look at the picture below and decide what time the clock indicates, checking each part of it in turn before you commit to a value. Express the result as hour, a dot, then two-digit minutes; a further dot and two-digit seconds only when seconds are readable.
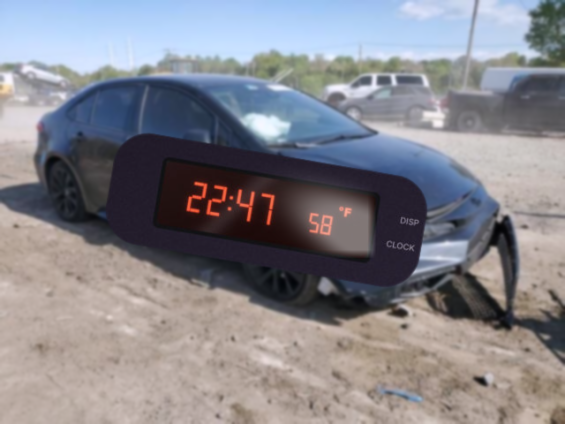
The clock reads 22.47
